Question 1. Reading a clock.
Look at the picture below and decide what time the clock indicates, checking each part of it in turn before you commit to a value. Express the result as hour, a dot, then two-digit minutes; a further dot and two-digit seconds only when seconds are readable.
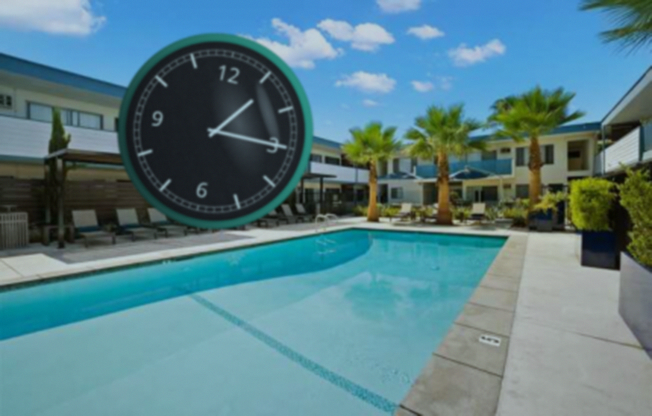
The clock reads 1.15
